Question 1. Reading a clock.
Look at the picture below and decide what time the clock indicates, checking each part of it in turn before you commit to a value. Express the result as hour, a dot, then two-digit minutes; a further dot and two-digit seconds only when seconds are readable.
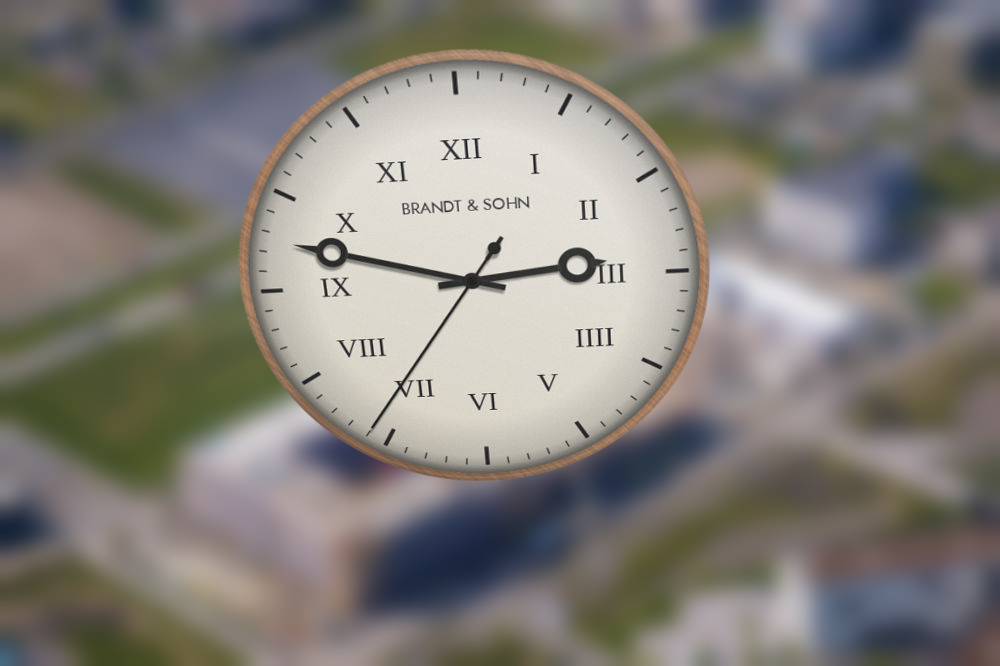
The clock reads 2.47.36
